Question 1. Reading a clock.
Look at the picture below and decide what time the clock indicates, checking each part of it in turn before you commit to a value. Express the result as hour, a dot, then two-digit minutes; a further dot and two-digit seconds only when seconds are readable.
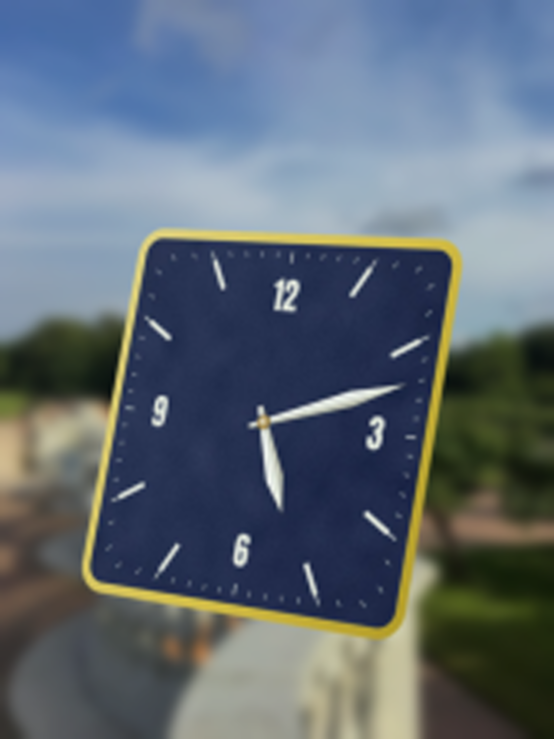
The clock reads 5.12
